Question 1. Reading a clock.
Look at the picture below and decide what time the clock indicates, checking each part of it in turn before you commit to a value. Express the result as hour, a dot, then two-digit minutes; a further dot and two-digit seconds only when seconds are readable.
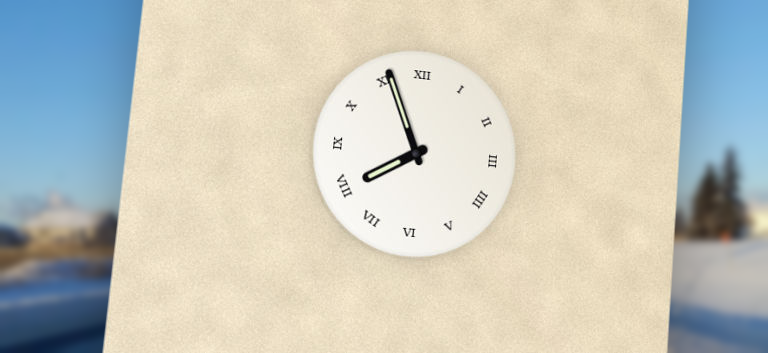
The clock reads 7.56
